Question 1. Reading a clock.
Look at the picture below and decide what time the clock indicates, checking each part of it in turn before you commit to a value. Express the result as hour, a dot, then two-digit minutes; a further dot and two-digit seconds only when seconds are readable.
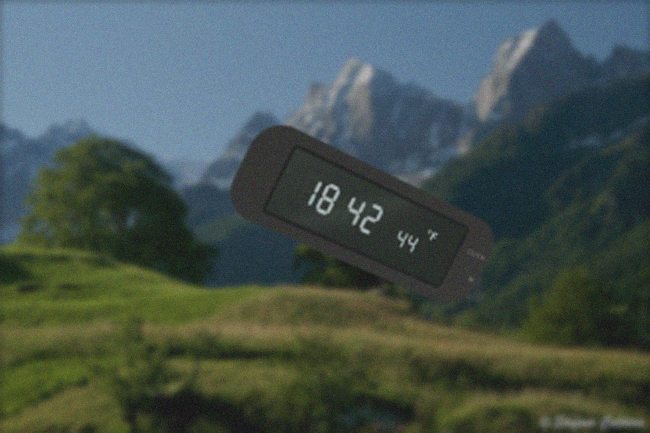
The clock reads 18.42
